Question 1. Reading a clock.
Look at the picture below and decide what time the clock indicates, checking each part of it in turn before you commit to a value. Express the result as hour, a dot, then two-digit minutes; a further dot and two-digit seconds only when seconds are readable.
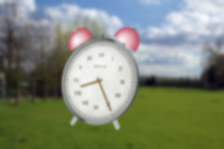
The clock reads 8.25
